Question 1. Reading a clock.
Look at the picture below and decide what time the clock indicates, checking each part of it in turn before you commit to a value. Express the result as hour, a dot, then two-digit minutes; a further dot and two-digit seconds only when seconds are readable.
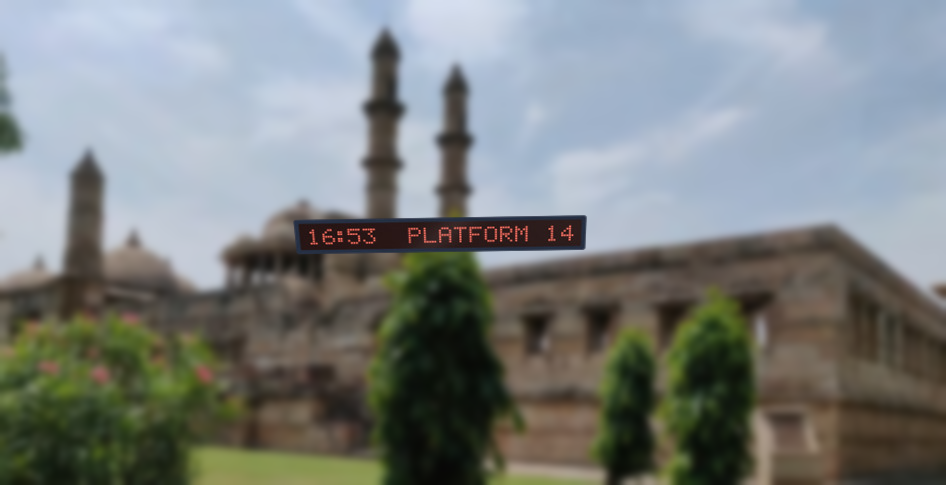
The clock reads 16.53
